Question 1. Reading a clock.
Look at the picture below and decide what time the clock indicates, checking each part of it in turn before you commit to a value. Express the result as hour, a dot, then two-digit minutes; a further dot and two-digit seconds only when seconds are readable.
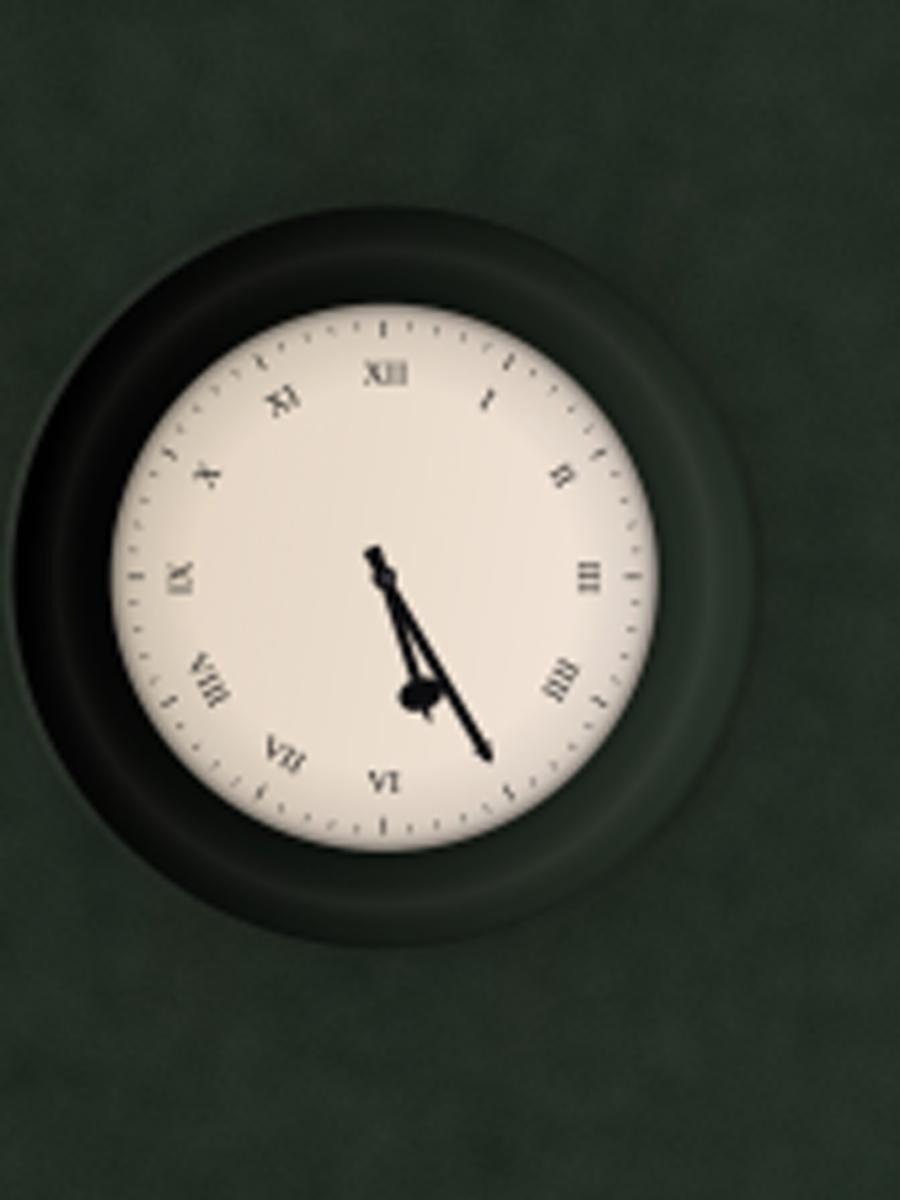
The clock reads 5.25
